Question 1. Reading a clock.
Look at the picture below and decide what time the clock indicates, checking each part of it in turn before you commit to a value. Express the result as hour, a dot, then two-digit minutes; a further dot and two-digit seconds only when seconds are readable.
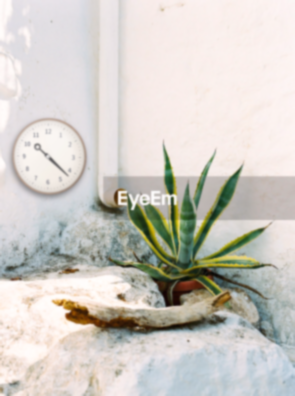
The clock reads 10.22
